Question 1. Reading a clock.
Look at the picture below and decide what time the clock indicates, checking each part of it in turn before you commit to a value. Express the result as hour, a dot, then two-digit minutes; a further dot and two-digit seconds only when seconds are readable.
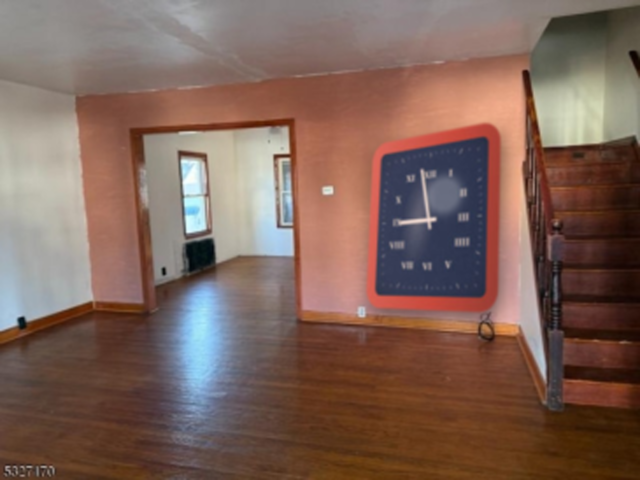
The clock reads 8.58
